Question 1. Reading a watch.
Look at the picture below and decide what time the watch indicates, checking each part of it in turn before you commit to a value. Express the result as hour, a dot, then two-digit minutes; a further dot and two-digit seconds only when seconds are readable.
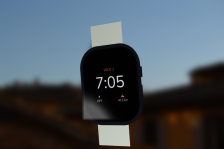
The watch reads 7.05
